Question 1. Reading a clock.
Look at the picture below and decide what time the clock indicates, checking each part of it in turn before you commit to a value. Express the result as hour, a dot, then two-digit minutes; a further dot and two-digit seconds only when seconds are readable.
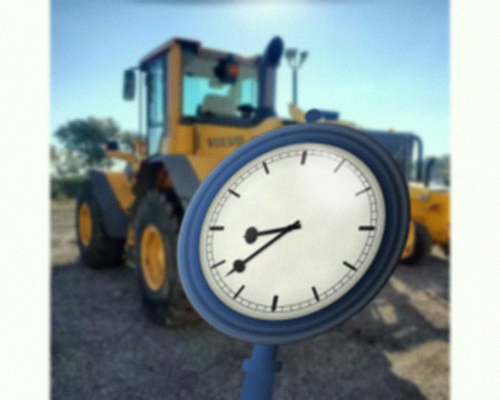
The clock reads 8.38
